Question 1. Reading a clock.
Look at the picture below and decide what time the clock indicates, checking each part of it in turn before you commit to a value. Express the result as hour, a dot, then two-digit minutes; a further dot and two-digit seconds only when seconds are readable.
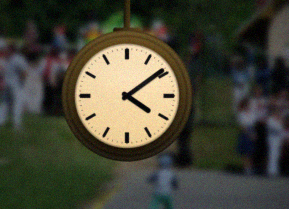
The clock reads 4.09
